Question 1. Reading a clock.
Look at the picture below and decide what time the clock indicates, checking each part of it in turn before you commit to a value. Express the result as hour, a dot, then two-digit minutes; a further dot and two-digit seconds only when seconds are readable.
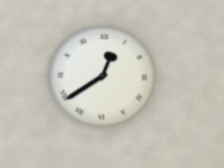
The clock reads 12.39
